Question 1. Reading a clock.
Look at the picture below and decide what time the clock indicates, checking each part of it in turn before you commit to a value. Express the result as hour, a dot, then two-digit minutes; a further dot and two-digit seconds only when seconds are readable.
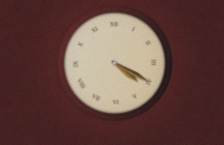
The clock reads 4.20
